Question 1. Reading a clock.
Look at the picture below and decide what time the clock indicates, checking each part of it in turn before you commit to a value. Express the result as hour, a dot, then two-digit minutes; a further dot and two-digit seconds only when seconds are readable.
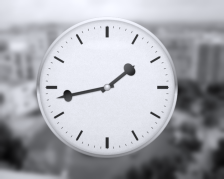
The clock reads 1.43
